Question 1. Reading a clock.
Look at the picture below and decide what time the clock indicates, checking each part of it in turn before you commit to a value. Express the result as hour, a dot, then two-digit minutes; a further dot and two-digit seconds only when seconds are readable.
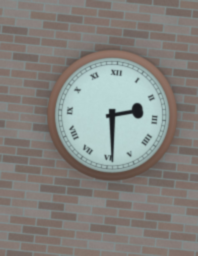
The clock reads 2.29
